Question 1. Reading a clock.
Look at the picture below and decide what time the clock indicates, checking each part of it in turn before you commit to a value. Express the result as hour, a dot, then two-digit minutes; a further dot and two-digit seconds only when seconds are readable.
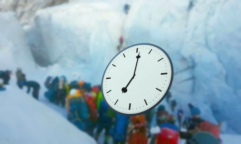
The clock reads 7.01
